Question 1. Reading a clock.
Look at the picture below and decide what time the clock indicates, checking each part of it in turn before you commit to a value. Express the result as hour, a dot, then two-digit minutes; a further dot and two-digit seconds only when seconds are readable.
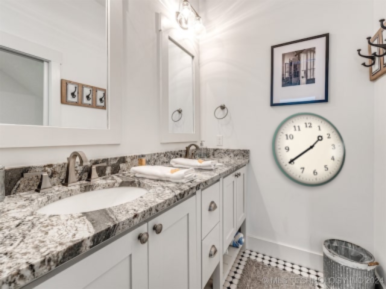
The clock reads 1.40
